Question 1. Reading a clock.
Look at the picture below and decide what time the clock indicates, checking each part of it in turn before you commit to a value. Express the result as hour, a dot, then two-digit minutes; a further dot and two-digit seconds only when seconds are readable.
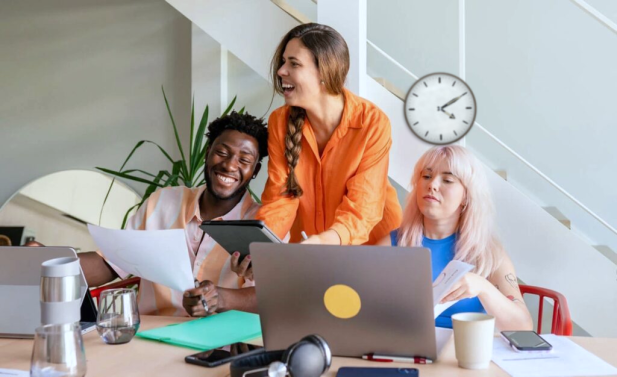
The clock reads 4.10
